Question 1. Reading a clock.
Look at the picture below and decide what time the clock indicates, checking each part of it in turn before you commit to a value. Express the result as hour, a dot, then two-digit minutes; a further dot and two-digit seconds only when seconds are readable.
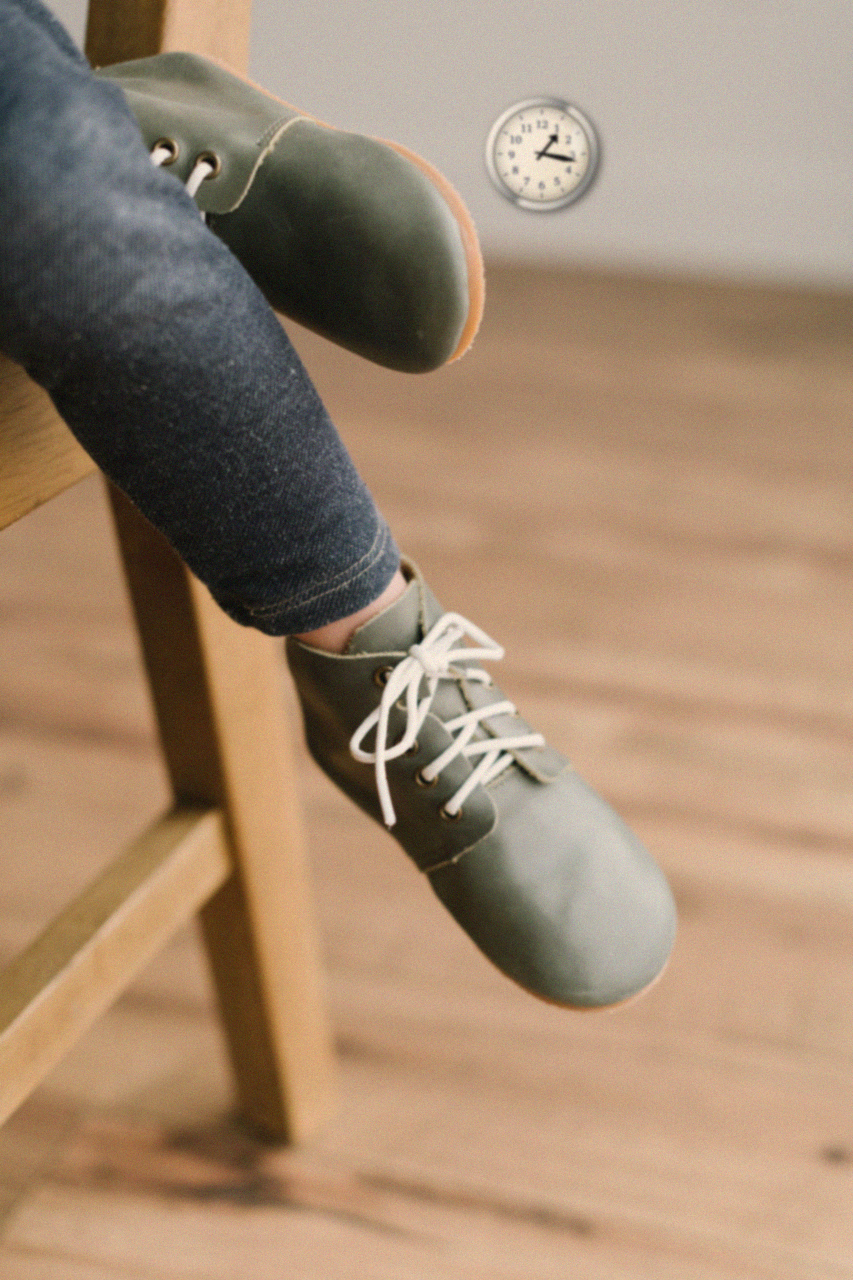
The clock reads 1.17
